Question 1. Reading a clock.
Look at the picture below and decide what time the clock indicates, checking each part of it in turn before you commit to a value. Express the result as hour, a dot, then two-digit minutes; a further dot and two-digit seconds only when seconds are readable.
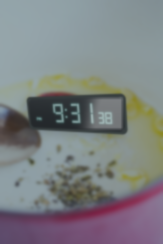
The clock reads 9.31
